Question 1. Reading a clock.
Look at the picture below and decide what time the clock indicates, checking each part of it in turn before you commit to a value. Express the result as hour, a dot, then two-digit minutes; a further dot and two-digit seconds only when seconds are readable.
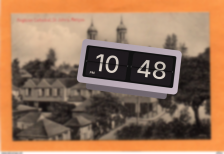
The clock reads 10.48
